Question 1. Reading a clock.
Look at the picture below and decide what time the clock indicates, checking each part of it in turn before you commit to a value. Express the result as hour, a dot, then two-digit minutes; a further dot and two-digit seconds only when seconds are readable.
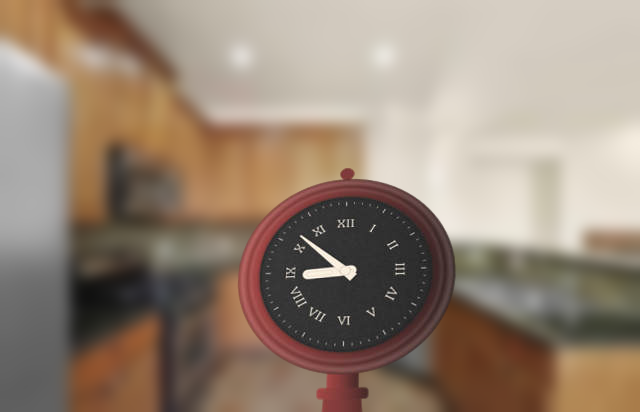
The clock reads 8.52
